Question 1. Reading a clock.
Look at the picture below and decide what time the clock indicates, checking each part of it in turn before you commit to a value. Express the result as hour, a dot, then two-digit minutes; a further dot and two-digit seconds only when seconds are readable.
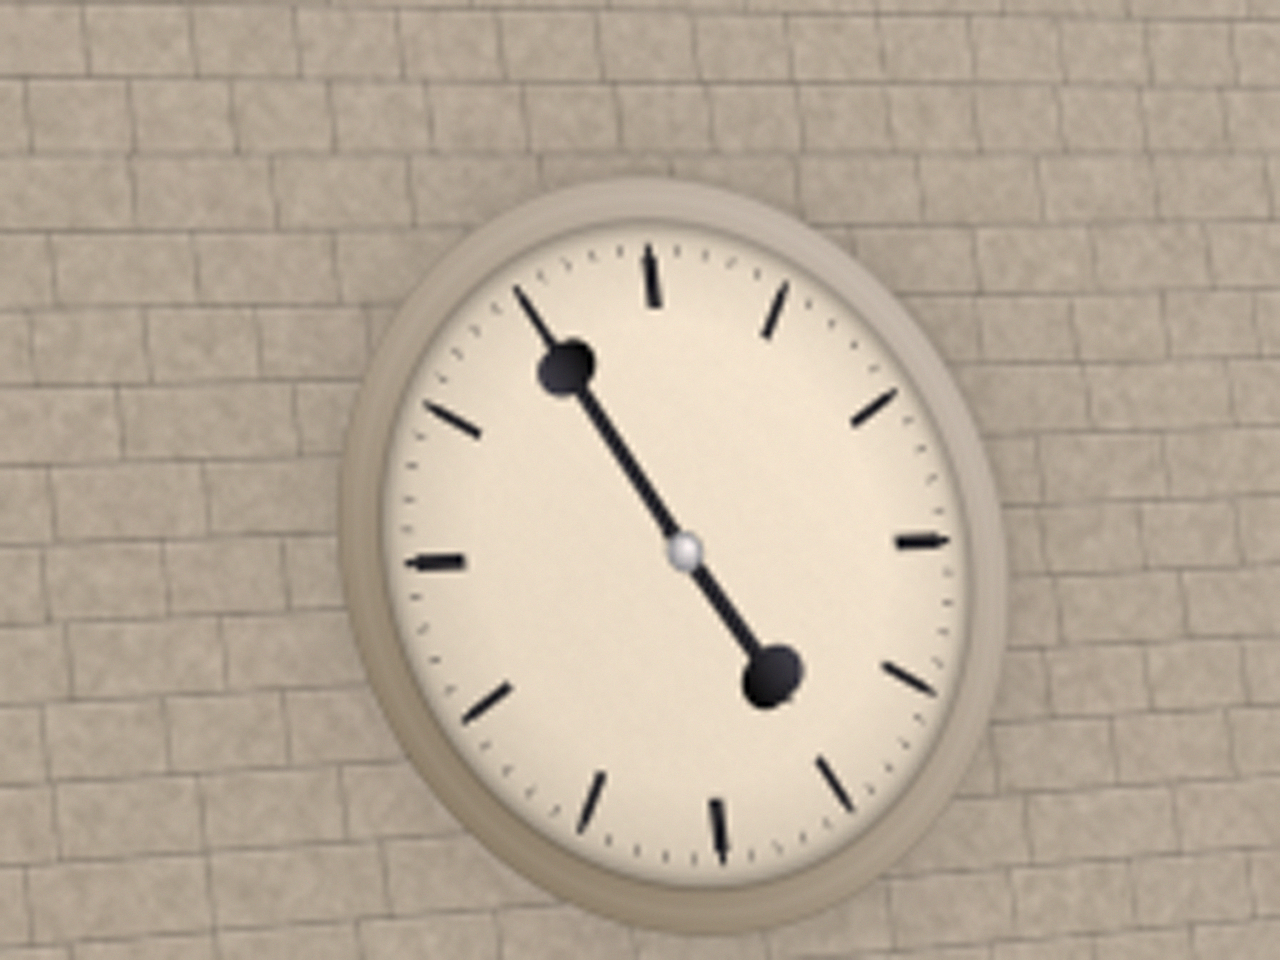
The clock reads 4.55
